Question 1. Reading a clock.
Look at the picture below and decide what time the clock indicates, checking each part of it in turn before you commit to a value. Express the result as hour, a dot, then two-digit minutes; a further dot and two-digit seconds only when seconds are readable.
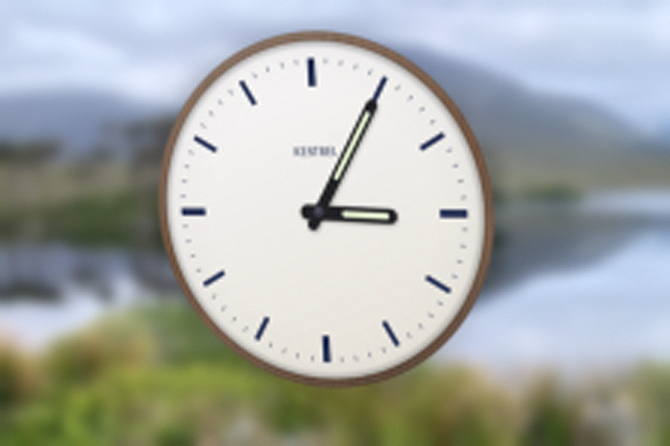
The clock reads 3.05
